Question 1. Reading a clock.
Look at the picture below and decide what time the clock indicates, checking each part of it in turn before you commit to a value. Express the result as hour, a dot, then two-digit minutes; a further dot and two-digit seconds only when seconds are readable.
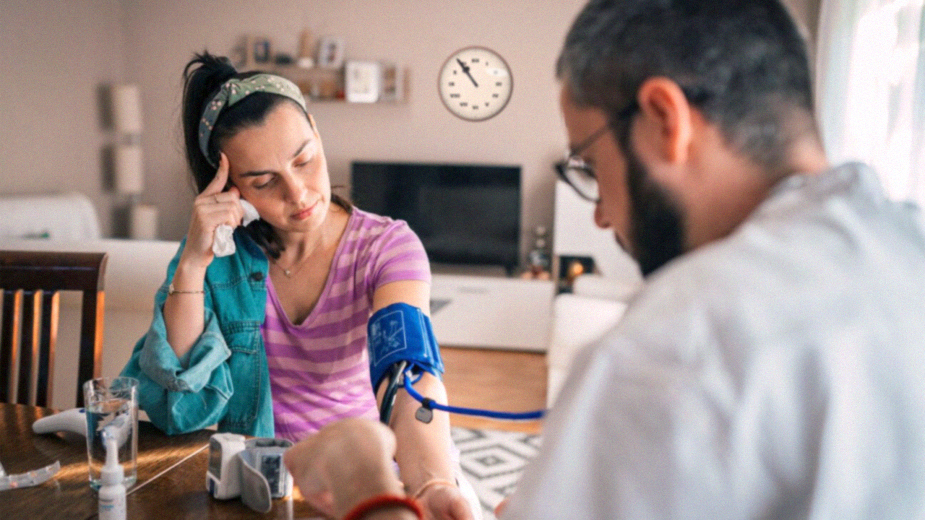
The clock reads 10.54
